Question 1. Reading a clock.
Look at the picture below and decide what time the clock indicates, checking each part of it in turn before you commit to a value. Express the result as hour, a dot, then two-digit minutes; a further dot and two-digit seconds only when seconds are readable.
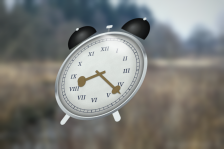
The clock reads 8.22
